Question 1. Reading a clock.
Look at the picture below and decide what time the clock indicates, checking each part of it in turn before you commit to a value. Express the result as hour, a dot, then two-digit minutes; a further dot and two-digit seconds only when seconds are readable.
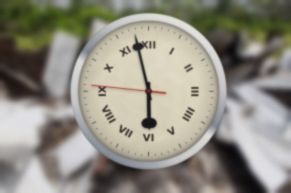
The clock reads 5.57.46
